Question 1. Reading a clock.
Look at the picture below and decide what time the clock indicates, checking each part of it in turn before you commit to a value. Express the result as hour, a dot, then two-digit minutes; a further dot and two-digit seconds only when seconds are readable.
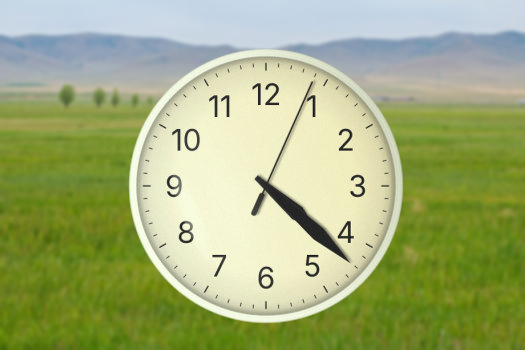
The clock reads 4.22.04
